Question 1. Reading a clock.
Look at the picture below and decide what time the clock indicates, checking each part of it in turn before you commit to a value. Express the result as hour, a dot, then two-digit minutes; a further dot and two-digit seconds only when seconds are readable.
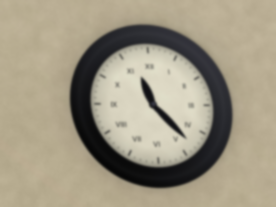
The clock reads 11.23
